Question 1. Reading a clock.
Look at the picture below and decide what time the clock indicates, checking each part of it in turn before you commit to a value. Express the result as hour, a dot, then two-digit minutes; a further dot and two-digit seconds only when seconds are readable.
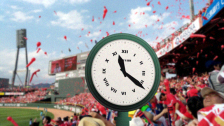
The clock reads 11.21
